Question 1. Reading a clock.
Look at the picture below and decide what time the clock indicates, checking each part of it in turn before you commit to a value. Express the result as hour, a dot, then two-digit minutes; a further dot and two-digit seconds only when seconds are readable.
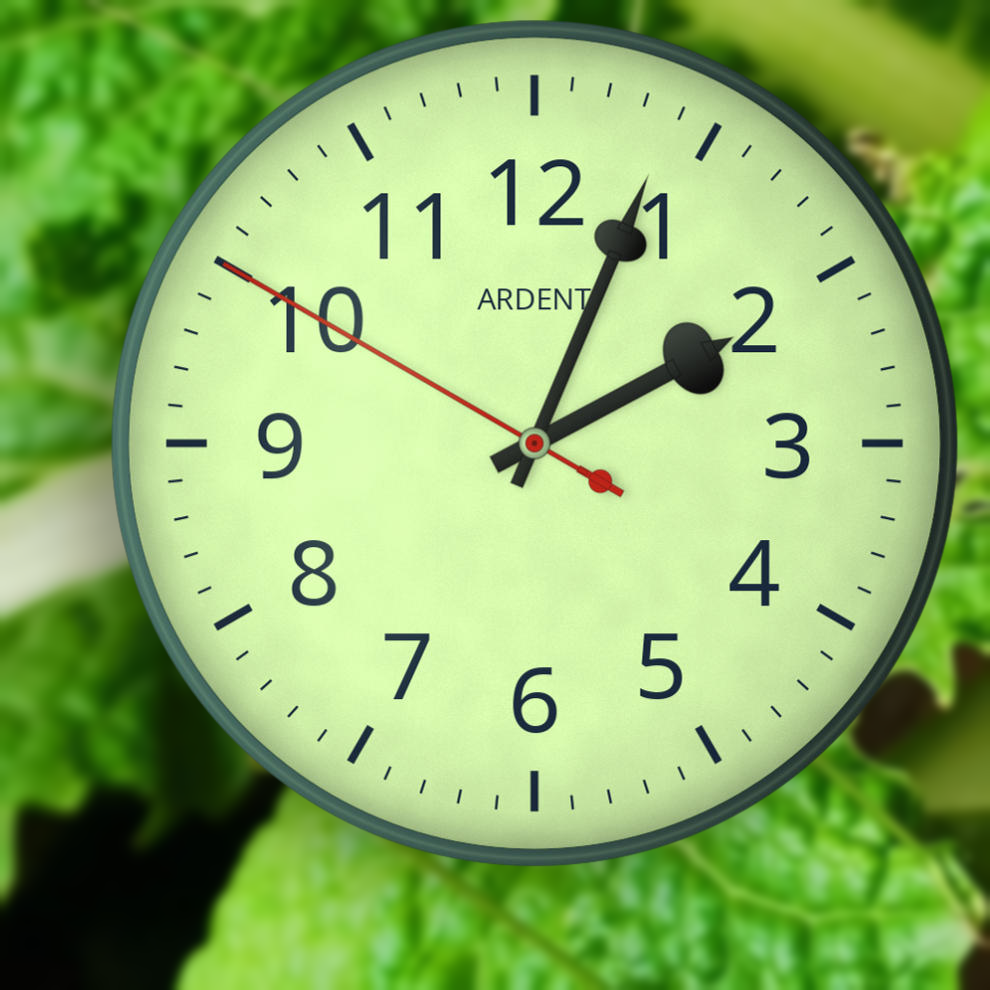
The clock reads 2.03.50
